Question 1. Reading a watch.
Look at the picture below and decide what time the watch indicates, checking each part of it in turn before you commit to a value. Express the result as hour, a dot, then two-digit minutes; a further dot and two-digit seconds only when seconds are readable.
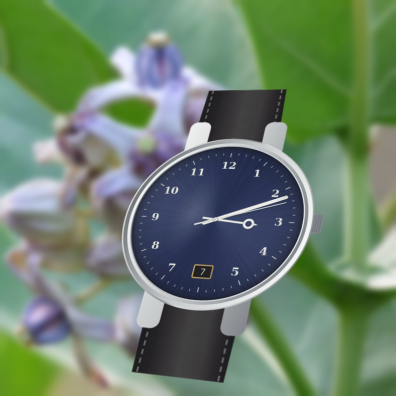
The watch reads 3.11.12
